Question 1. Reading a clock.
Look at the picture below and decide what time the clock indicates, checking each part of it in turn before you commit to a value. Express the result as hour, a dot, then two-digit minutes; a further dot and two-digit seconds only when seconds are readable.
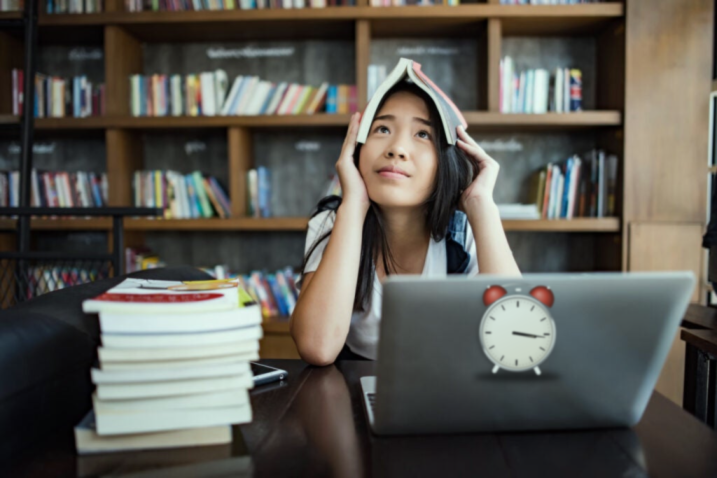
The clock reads 3.16
